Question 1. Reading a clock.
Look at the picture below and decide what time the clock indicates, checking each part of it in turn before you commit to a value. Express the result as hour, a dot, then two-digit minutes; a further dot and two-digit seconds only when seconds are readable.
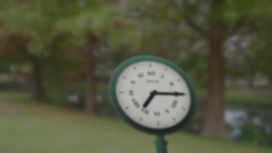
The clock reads 7.15
